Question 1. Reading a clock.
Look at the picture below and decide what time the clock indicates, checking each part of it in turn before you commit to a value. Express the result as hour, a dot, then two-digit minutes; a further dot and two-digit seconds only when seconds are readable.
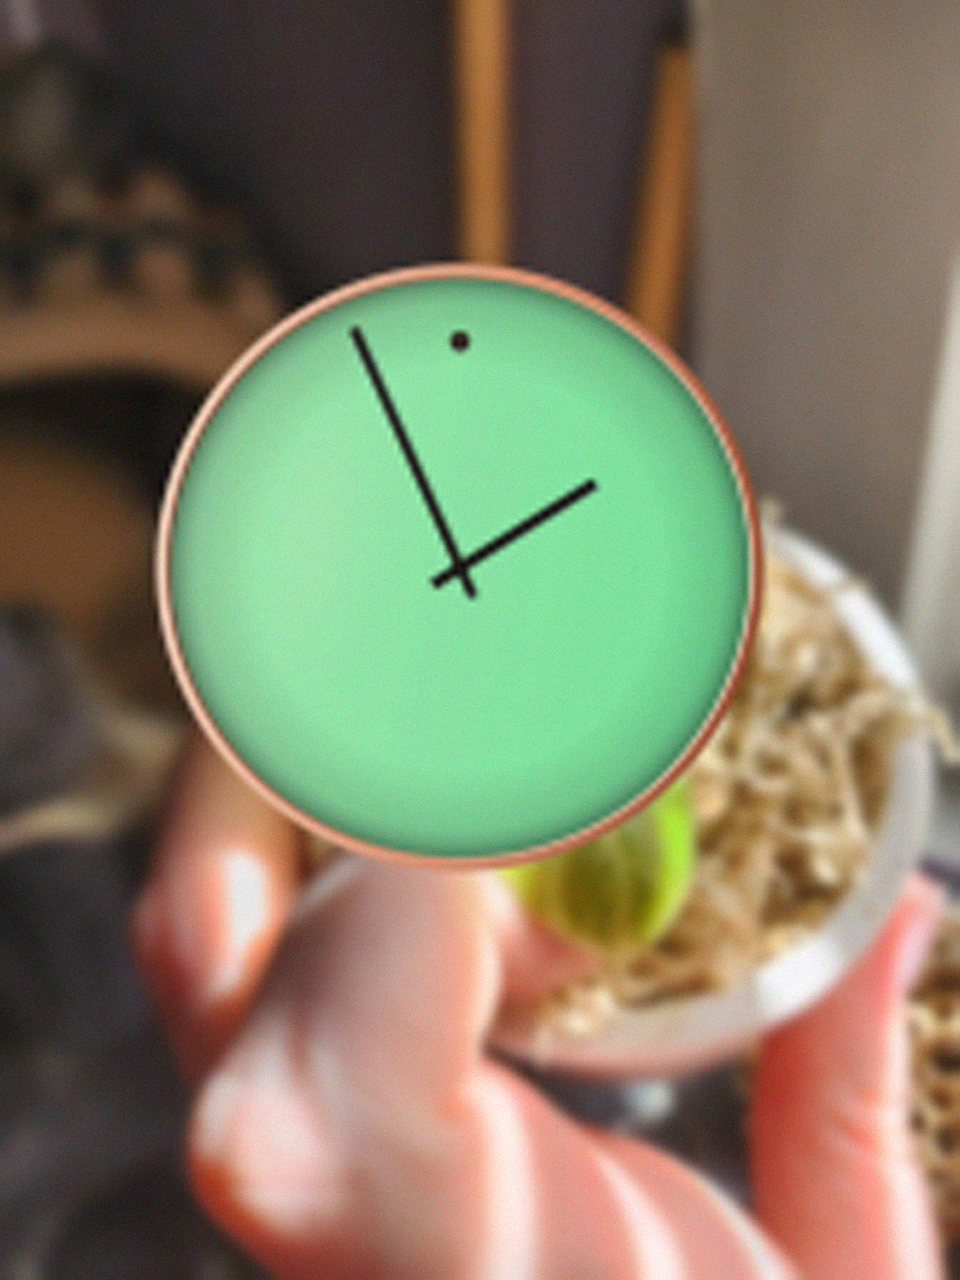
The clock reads 1.56
